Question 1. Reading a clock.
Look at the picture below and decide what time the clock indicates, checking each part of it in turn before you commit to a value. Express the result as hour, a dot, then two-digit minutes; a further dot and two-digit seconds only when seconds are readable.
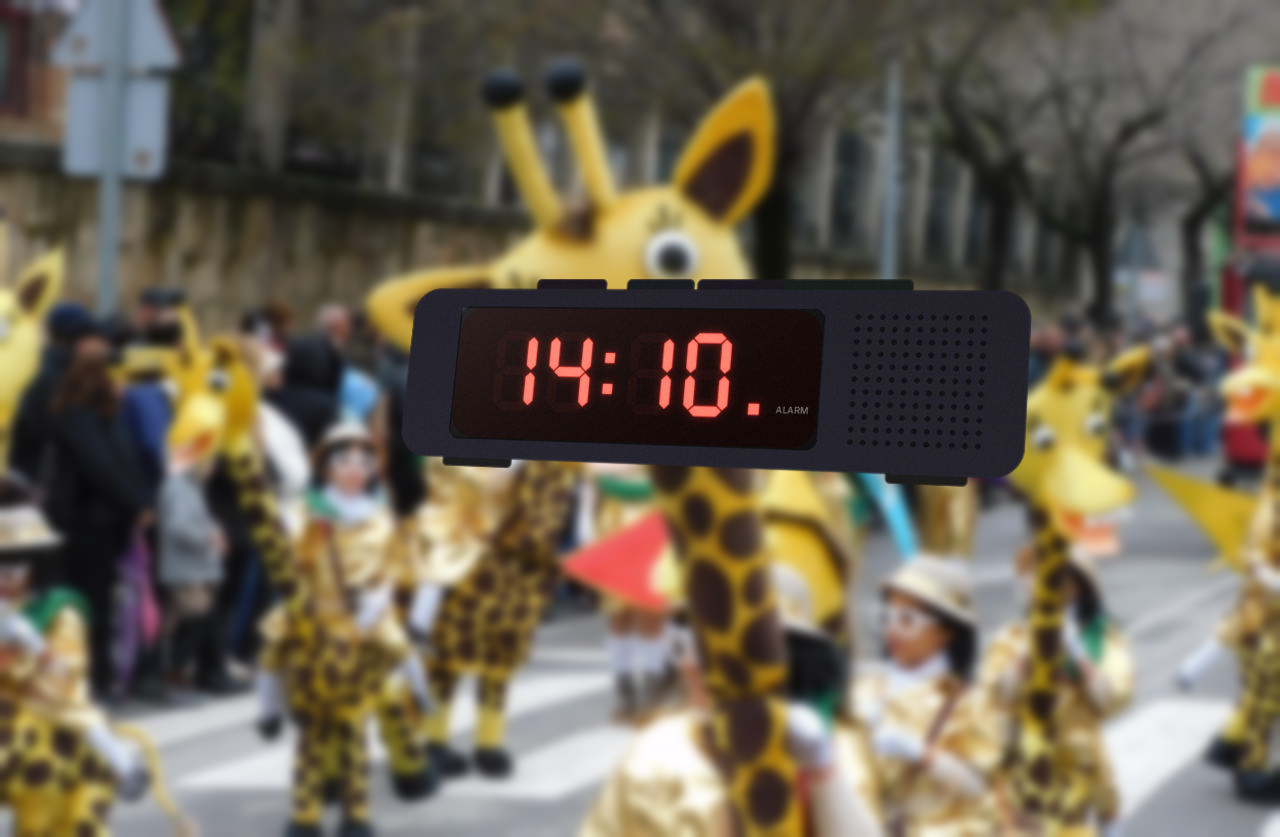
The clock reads 14.10
